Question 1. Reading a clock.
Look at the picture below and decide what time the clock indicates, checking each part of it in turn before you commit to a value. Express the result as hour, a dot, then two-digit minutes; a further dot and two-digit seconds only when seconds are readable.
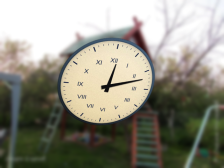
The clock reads 12.12
